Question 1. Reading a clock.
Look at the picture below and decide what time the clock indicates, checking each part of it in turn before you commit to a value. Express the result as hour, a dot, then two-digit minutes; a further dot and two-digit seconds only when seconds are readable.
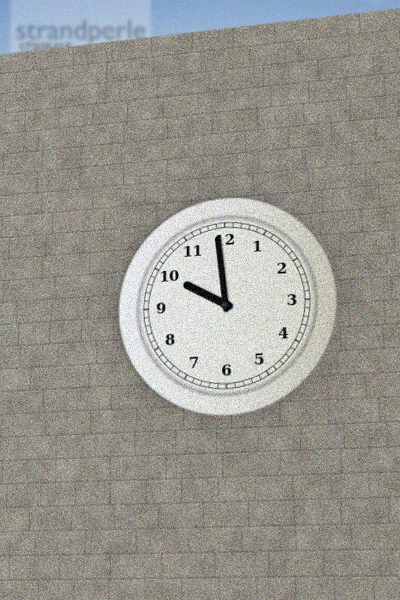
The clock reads 9.59
